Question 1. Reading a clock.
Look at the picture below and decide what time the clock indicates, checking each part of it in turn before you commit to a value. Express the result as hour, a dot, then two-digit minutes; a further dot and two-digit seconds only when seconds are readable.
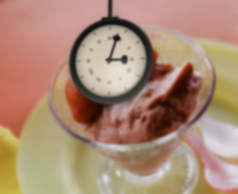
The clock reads 3.03
